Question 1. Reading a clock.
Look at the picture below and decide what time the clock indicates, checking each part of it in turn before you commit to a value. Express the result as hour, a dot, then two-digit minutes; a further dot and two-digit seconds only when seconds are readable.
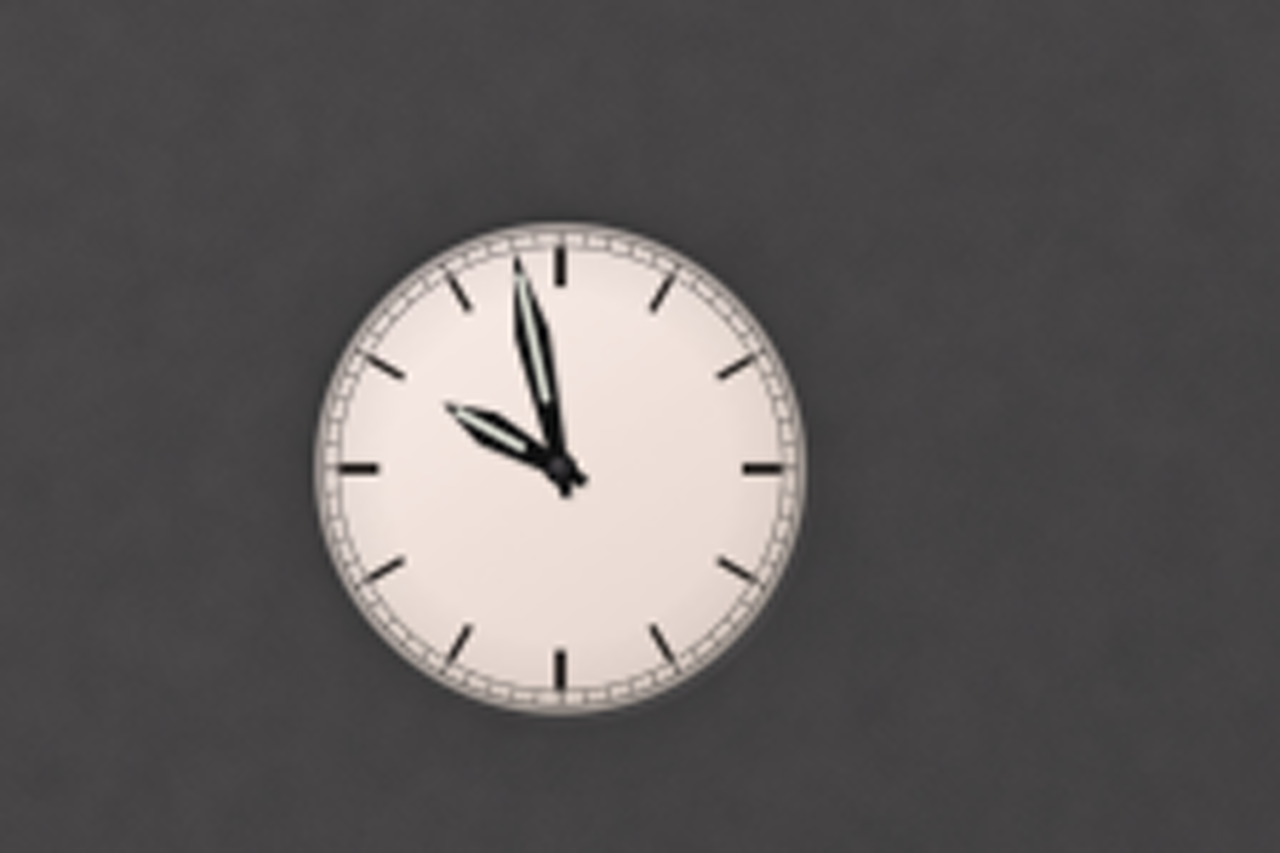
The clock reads 9.58
